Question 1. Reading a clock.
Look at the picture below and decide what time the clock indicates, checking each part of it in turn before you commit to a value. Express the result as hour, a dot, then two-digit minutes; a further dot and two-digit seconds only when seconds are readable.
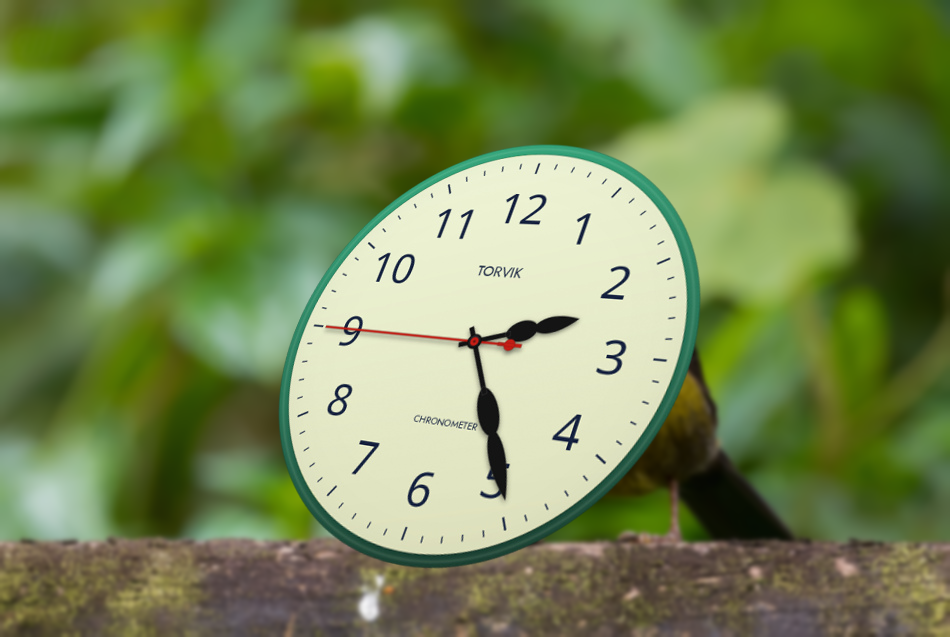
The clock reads 2.24.45
